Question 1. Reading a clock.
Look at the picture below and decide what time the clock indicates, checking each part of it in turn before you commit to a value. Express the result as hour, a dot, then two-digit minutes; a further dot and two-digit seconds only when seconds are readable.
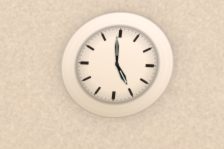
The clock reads 4.59
